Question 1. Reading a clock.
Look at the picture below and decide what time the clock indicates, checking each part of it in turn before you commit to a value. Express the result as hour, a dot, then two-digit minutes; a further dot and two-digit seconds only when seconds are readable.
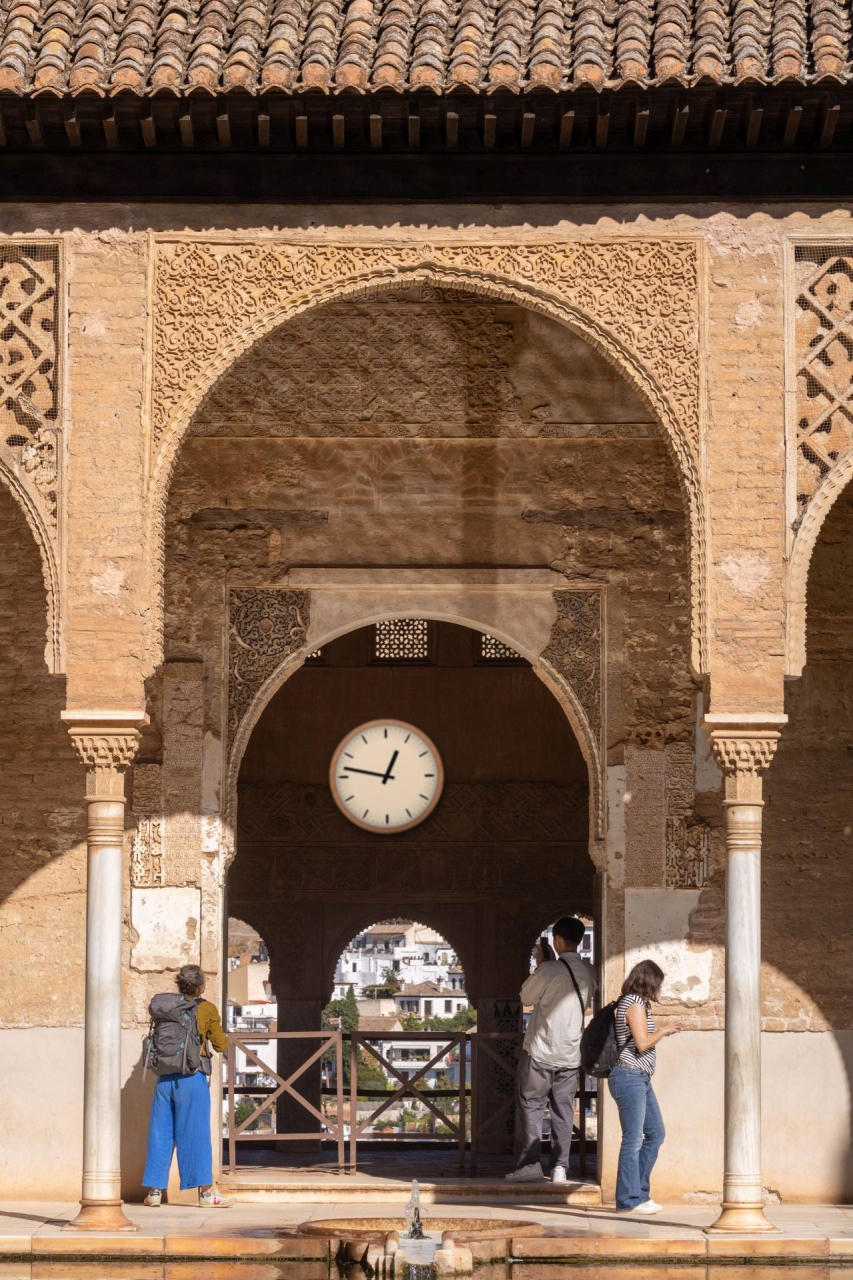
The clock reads 12.47
